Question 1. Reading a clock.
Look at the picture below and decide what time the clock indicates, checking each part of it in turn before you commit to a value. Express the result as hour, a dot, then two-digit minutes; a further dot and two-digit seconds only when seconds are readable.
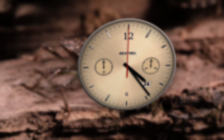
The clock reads 4.24
